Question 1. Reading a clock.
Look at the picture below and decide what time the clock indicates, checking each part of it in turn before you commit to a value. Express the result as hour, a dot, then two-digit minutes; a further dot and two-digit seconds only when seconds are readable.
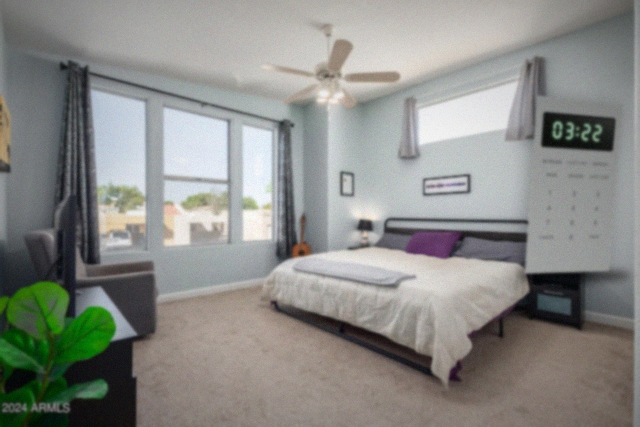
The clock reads 3.22
